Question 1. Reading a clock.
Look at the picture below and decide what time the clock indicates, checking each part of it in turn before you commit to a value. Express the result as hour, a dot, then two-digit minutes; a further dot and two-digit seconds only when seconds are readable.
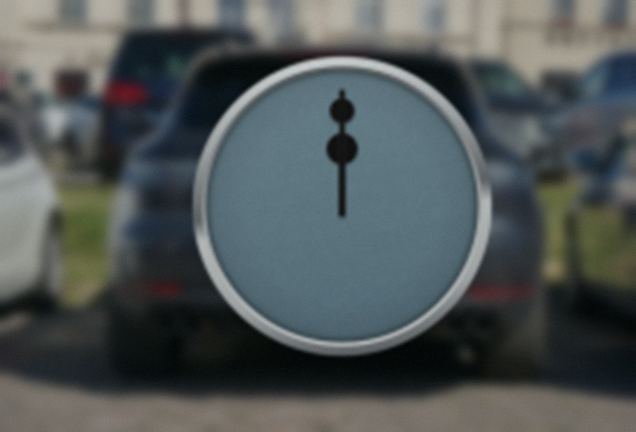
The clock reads 12.00
